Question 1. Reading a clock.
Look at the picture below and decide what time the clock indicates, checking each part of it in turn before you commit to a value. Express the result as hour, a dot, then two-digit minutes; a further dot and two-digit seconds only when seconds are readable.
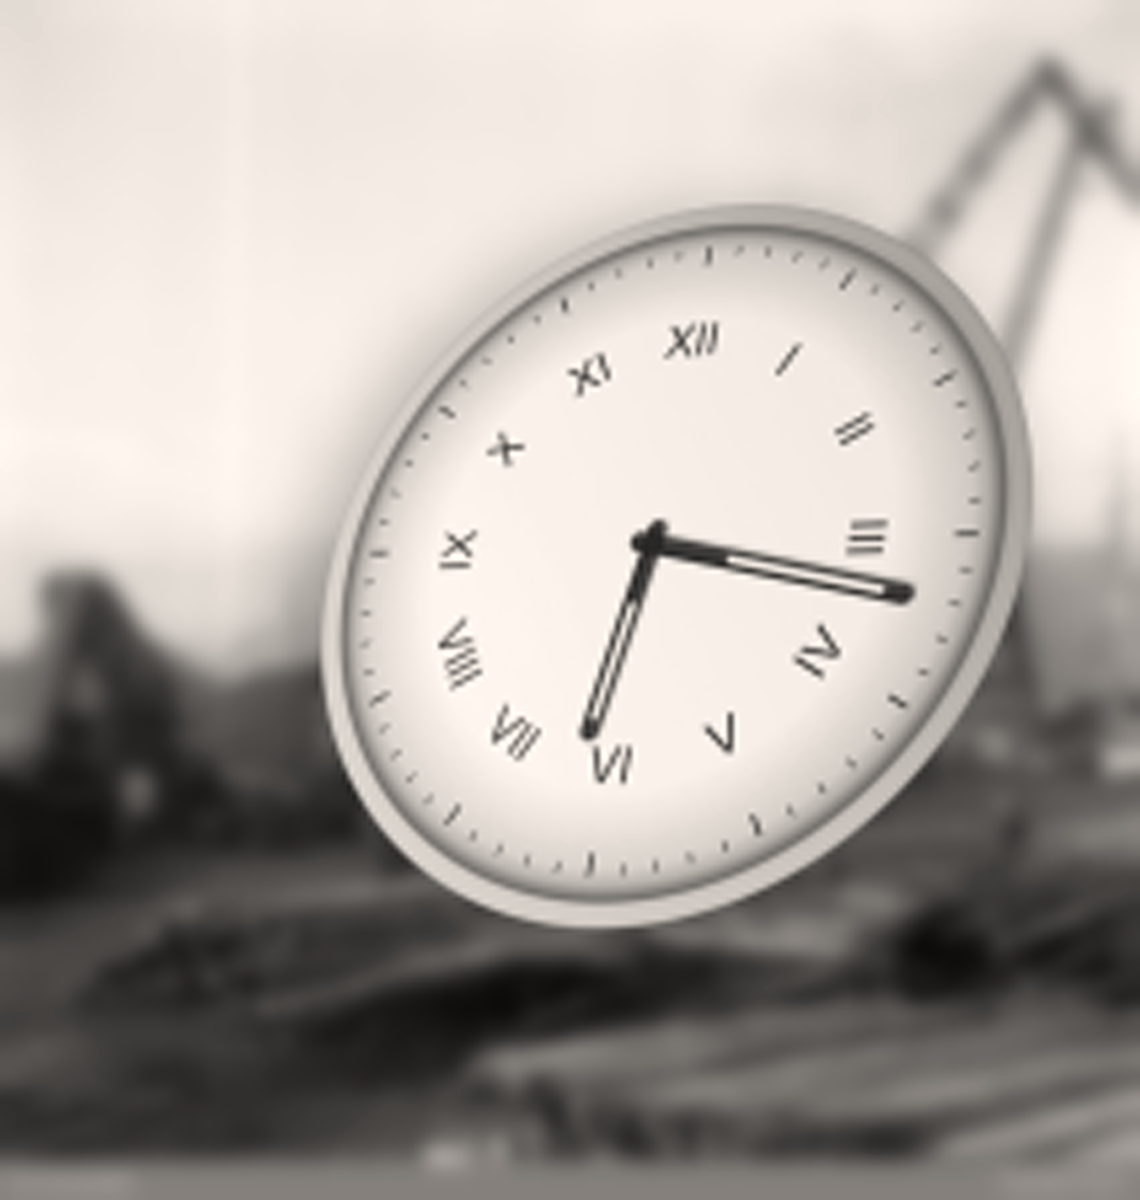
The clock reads 6.17
